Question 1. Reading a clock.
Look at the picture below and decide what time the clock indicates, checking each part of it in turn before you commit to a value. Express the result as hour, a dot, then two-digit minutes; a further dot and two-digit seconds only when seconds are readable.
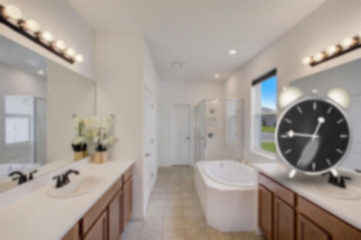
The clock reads 12.46
